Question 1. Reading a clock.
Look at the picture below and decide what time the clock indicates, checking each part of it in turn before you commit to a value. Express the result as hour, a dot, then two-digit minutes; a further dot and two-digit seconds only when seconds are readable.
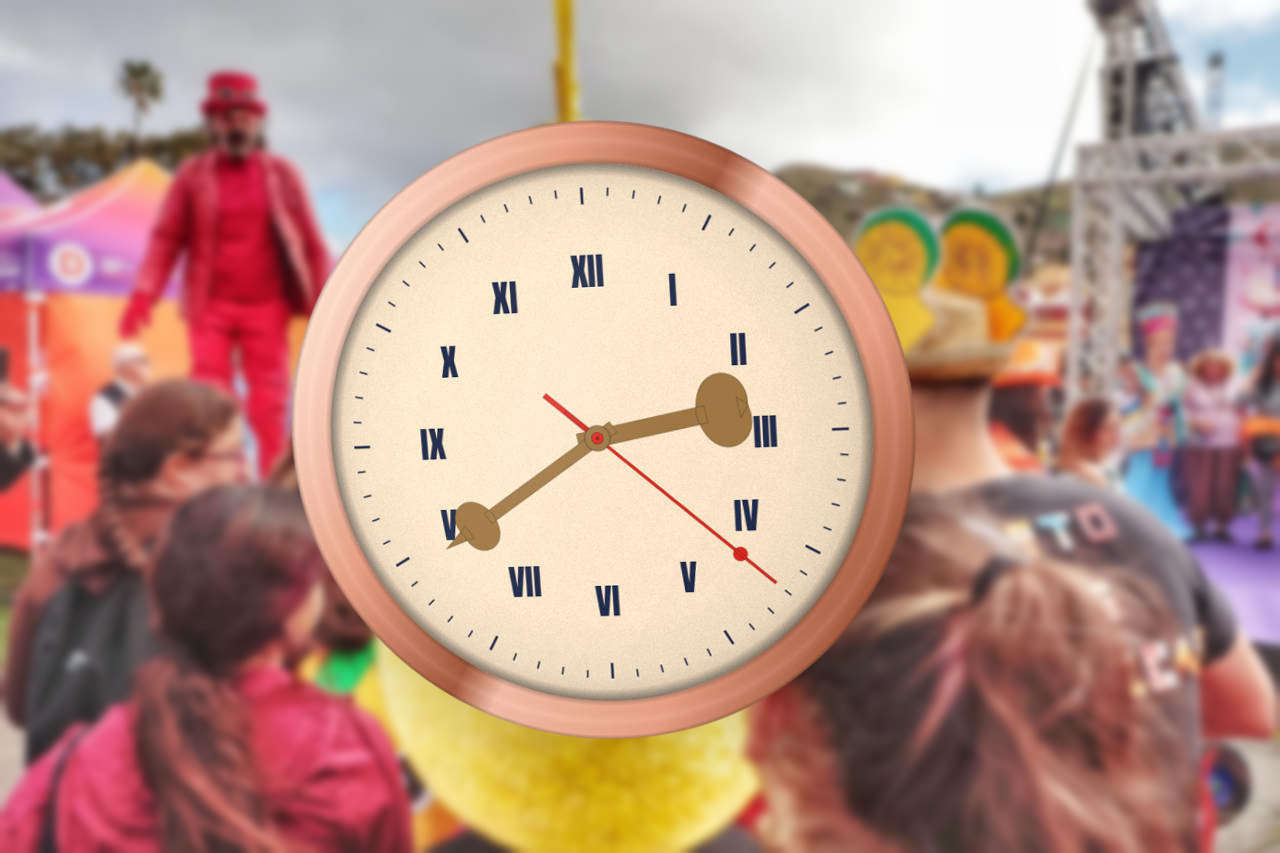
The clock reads 2.39.22
